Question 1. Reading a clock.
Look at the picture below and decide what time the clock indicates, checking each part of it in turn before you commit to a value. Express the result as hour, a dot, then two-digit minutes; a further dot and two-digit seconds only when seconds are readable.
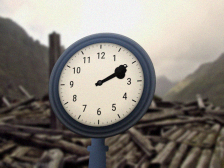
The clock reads 2.10
